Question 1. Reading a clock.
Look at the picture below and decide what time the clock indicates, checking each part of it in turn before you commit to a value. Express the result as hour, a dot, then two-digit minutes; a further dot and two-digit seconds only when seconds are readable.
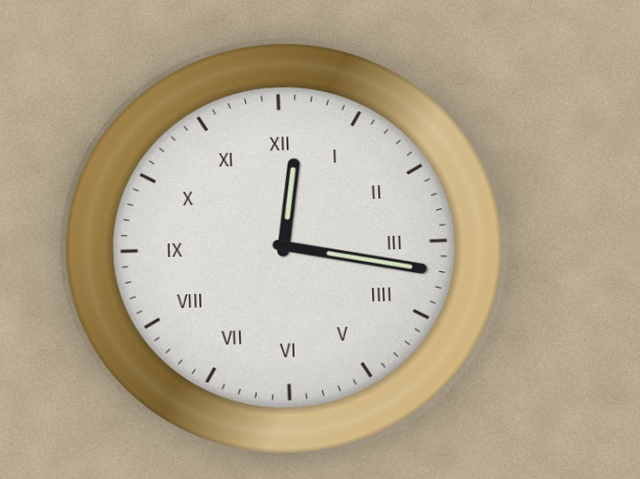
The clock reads 12.17
